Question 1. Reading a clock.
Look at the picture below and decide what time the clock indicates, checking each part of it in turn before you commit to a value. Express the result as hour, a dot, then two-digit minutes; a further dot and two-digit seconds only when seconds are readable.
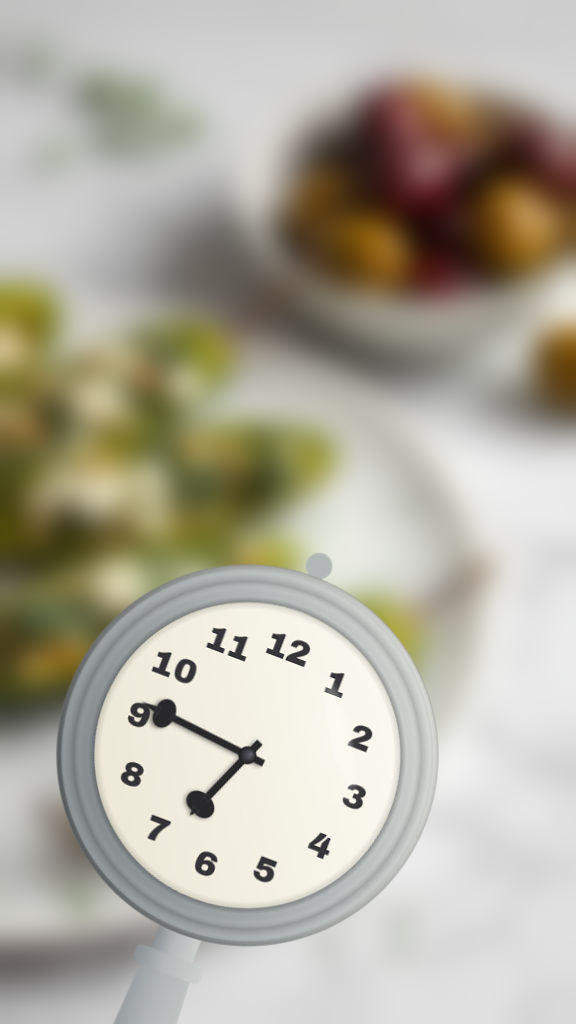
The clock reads 6.46
